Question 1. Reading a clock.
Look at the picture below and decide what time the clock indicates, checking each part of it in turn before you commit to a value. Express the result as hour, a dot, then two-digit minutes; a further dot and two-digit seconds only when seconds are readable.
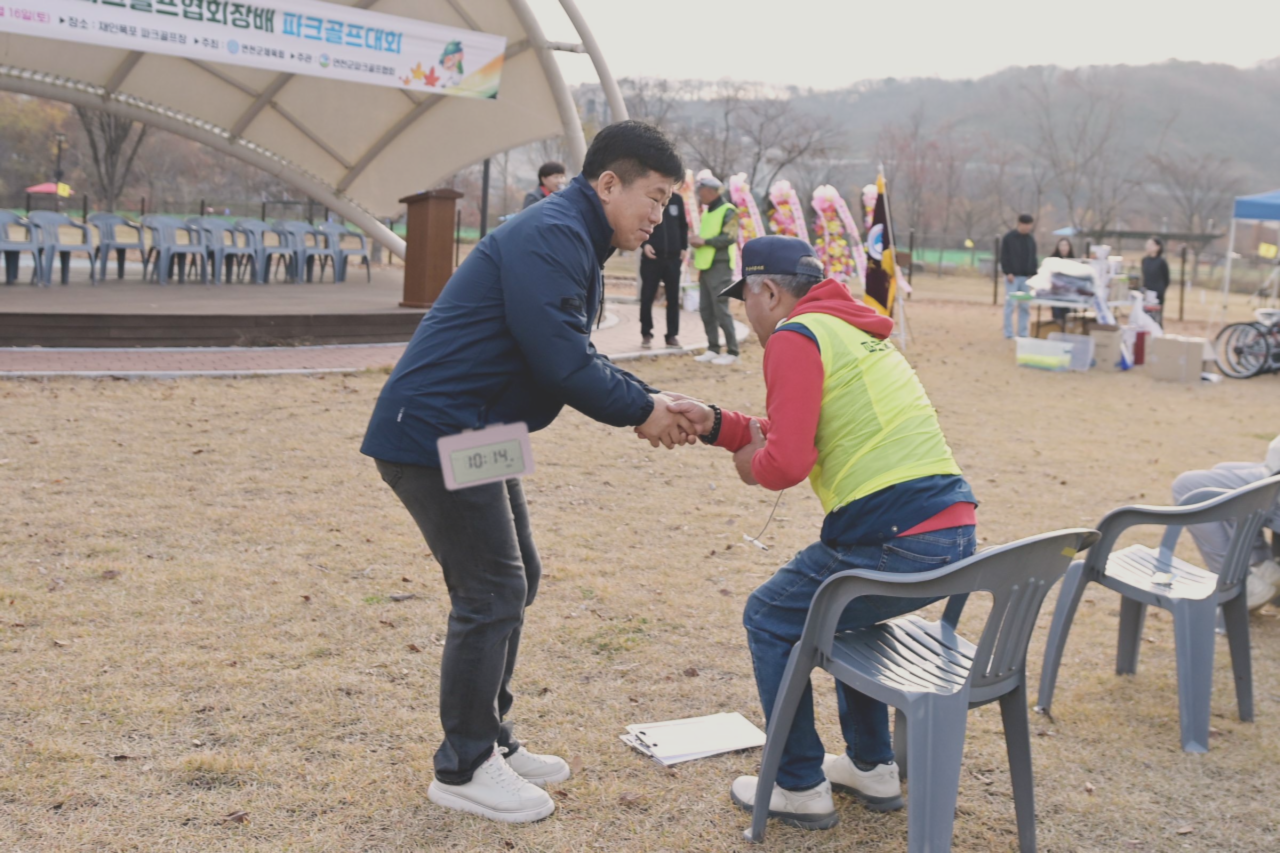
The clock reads 10.14
